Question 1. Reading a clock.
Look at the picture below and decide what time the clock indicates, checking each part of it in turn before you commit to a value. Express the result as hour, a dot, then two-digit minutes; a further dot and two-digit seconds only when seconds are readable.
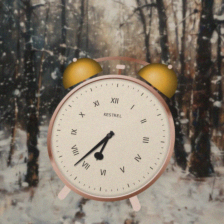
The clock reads 6.37
